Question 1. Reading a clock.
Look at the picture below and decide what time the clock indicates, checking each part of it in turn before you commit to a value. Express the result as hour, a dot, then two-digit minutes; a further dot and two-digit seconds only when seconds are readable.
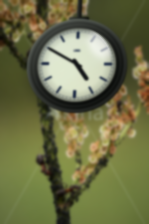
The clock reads 4.50
